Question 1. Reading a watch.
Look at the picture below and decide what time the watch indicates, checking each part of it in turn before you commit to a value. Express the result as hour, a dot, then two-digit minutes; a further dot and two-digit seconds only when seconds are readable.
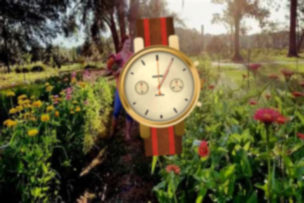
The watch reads 1.05
